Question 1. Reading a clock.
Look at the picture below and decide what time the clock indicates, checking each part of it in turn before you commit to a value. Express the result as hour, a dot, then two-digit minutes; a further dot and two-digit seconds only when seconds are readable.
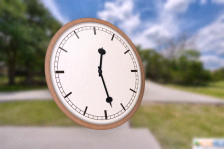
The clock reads 12.28
